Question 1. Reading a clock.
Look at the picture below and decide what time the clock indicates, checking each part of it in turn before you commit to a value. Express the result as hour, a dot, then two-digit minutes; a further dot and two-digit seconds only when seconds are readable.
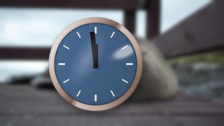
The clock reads 11.59
